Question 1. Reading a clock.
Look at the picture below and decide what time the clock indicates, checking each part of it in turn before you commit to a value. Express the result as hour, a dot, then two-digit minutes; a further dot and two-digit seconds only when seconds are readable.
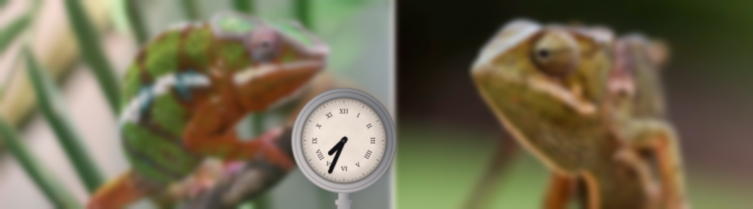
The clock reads 7.34
